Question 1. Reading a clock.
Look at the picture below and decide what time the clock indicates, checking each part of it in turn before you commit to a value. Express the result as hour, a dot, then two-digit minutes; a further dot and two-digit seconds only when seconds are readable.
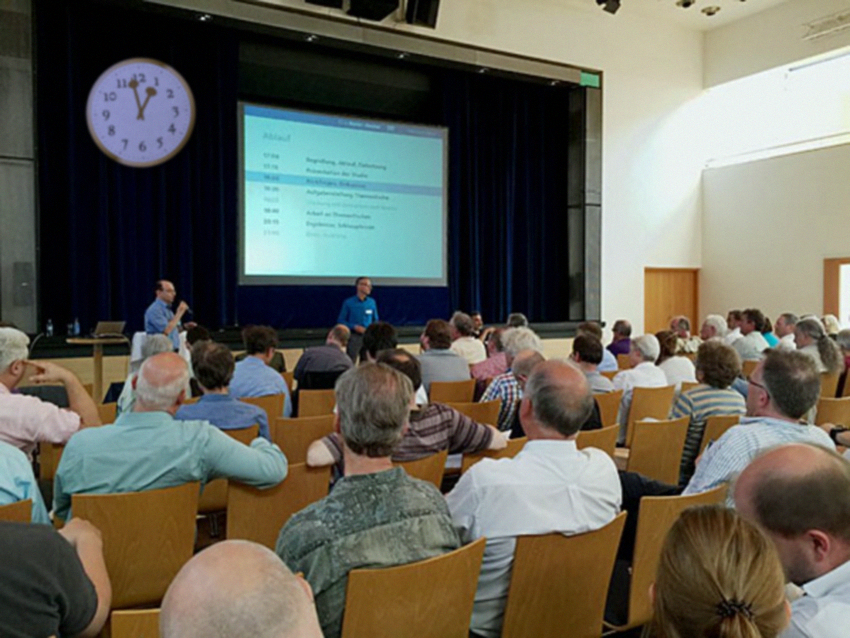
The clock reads 12.58
